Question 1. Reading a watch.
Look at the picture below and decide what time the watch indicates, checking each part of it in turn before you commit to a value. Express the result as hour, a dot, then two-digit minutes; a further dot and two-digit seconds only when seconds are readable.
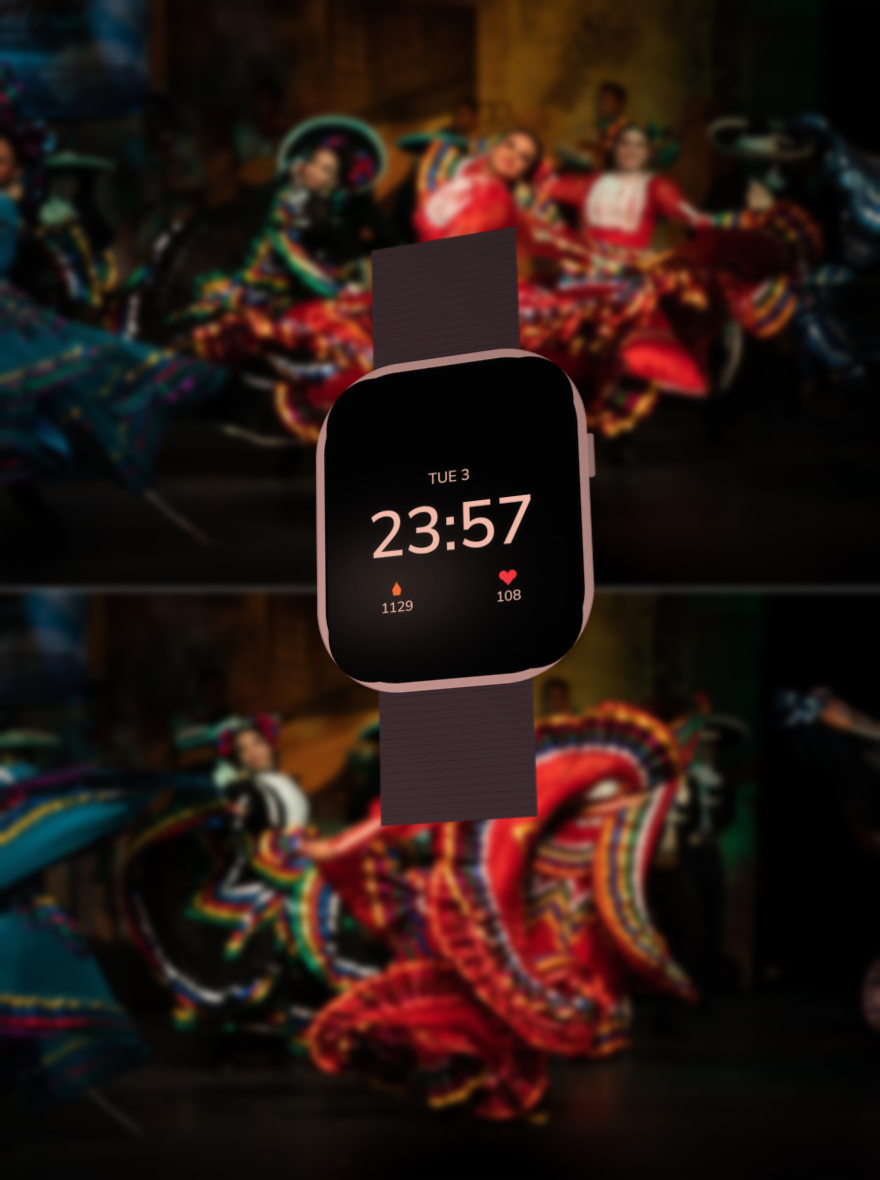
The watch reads 23.57
